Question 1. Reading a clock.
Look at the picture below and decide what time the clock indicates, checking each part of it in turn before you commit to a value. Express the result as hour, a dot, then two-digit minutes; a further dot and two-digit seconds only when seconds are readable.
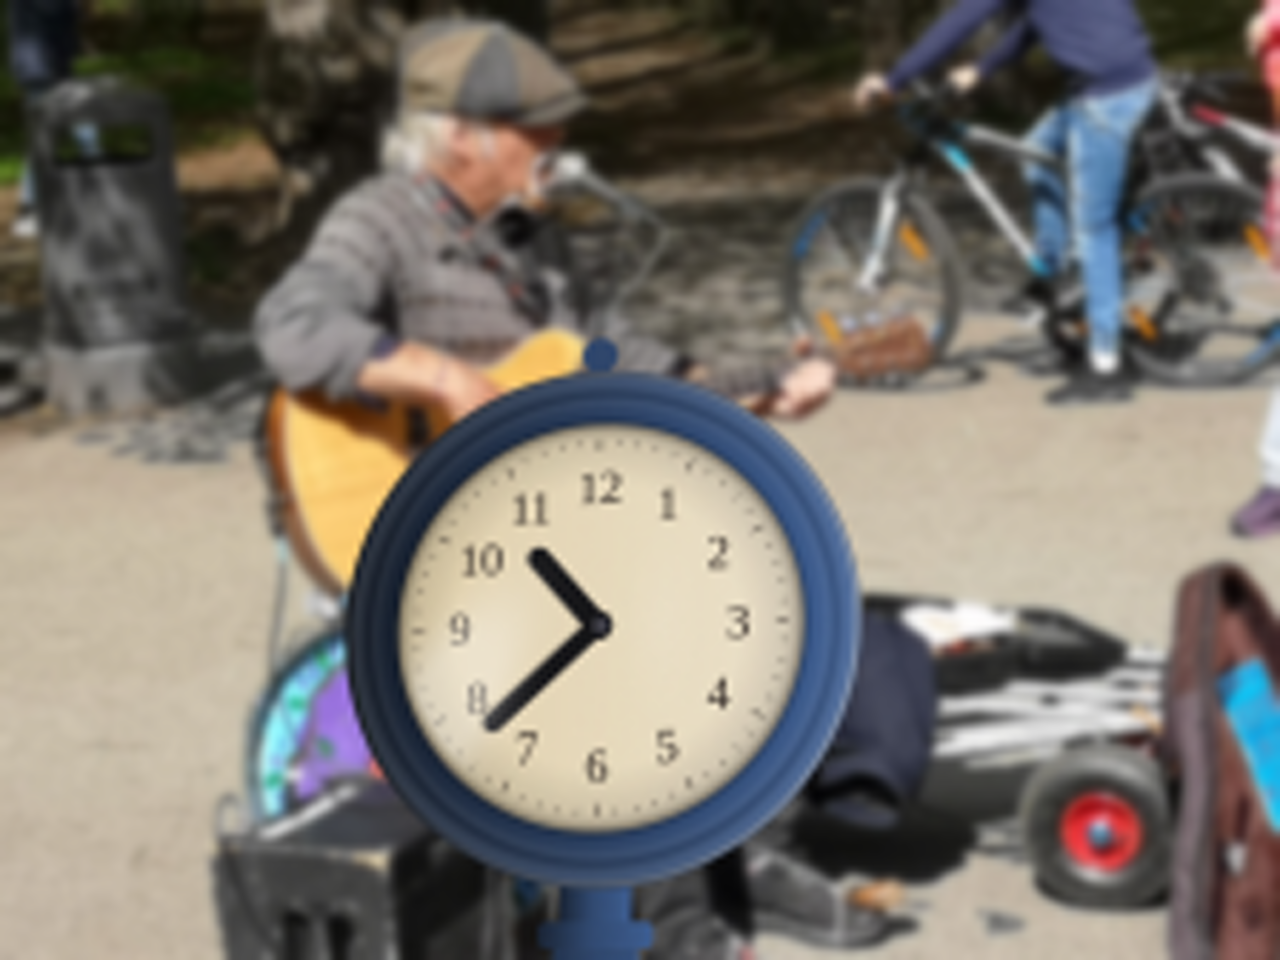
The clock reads 10.38
